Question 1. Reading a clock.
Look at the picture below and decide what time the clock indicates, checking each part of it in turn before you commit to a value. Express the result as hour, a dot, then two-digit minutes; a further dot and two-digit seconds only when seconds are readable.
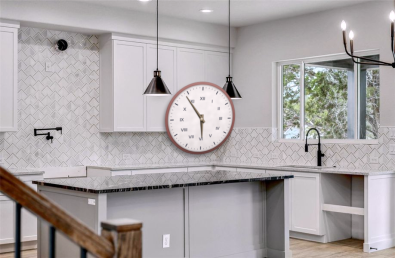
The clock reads 5.54
